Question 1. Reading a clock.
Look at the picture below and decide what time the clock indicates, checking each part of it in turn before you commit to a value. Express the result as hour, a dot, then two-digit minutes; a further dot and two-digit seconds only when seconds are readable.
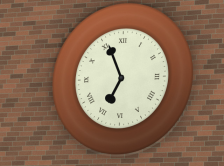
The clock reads 6.56
